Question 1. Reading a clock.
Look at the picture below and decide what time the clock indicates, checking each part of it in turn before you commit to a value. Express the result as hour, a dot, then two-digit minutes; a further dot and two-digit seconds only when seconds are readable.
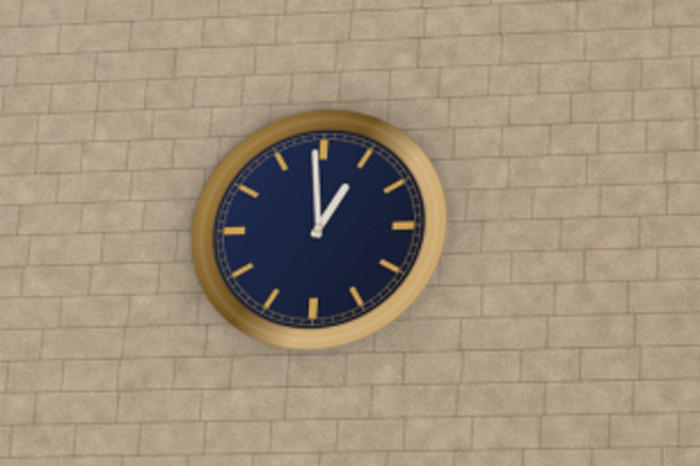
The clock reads 12.59
